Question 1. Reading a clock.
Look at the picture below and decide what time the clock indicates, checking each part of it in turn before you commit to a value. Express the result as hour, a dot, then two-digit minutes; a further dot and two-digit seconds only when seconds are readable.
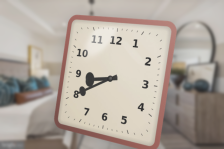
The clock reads 8.40
